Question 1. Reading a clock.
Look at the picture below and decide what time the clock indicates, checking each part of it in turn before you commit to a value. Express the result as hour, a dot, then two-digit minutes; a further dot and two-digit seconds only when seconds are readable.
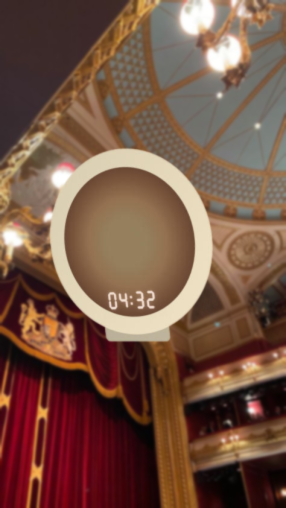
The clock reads 4.32
